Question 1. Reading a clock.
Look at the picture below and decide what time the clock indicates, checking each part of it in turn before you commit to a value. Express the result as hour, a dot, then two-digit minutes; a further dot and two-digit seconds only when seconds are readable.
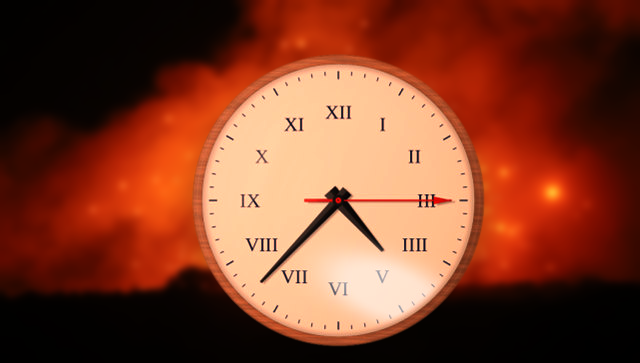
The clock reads 4.37.15
